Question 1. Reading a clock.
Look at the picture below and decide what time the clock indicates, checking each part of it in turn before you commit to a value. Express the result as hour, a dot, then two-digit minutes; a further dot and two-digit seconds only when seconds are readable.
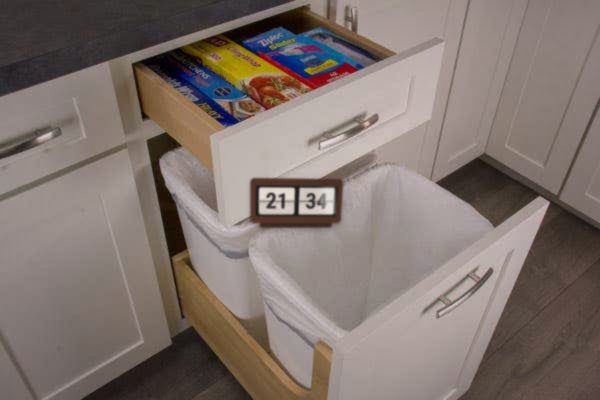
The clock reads 21.34
